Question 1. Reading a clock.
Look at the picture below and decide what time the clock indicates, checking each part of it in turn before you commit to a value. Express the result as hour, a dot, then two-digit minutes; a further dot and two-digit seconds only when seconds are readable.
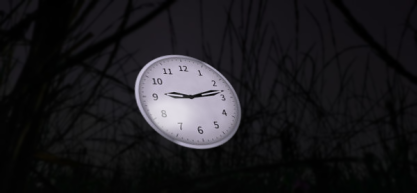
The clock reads 9.13
